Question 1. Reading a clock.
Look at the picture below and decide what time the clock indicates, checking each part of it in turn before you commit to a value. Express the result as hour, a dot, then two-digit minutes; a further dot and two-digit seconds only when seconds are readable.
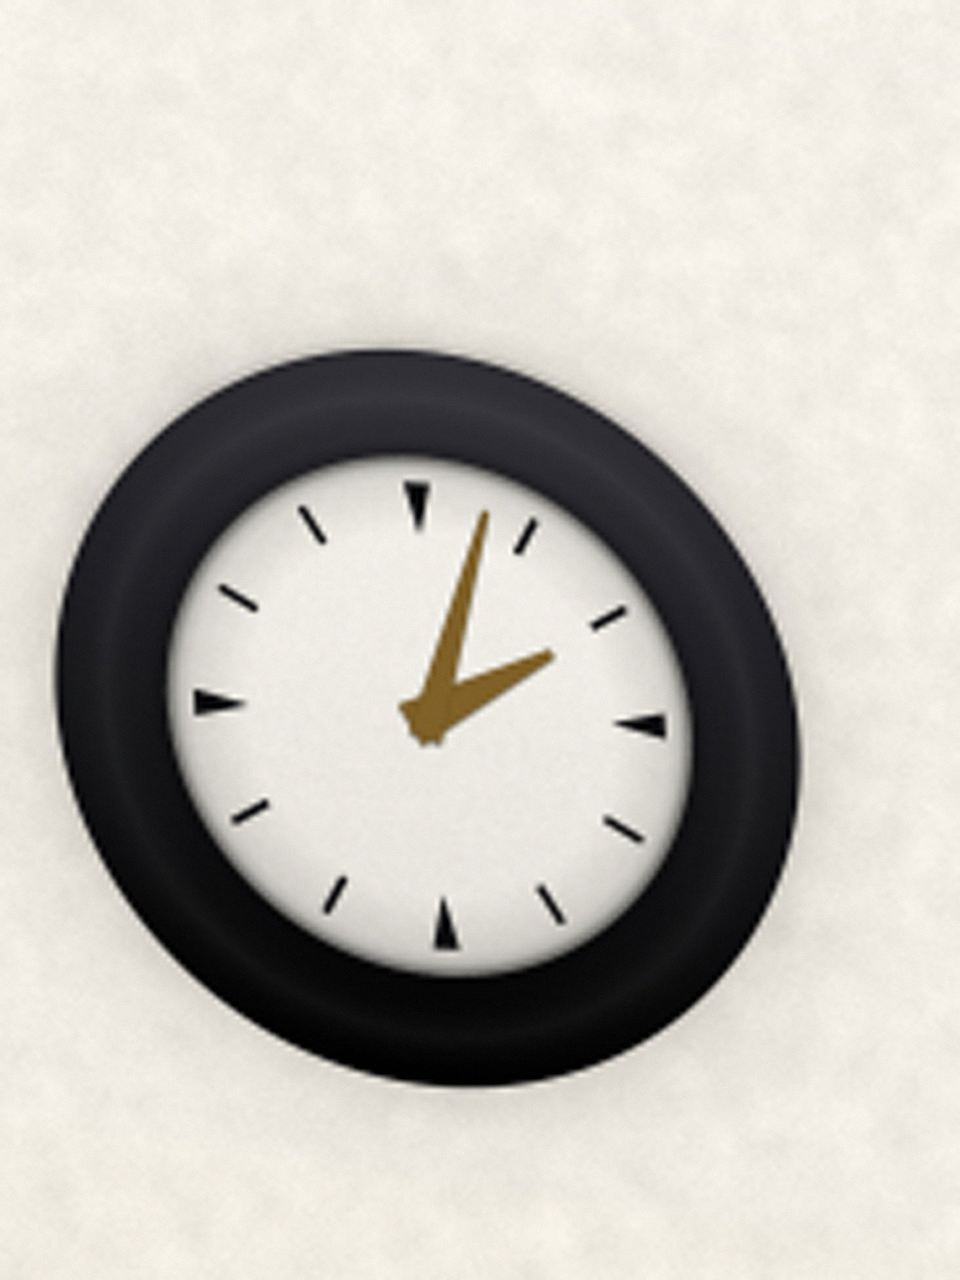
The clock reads 2.03
